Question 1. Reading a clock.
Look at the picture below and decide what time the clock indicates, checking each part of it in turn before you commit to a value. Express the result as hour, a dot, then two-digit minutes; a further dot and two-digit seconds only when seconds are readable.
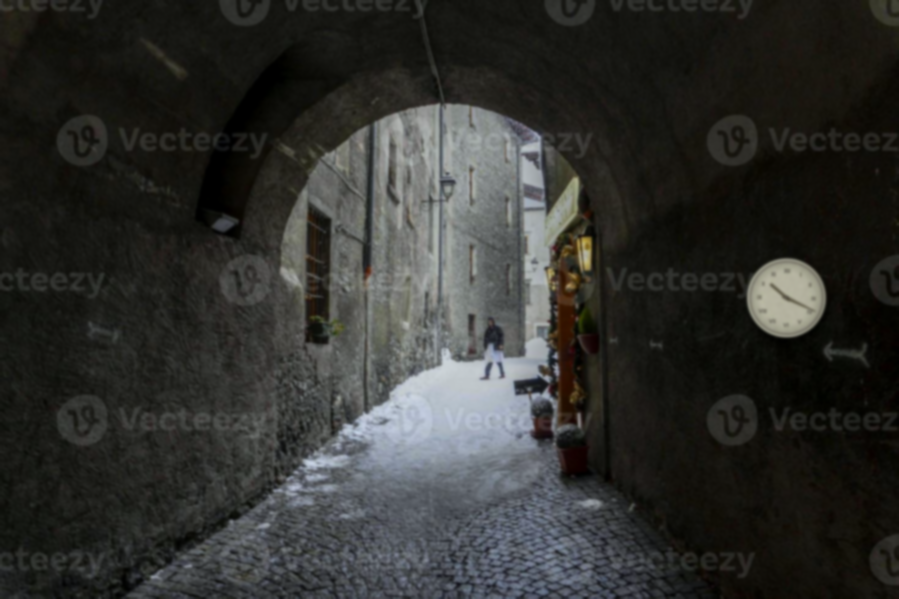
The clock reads 10.19
